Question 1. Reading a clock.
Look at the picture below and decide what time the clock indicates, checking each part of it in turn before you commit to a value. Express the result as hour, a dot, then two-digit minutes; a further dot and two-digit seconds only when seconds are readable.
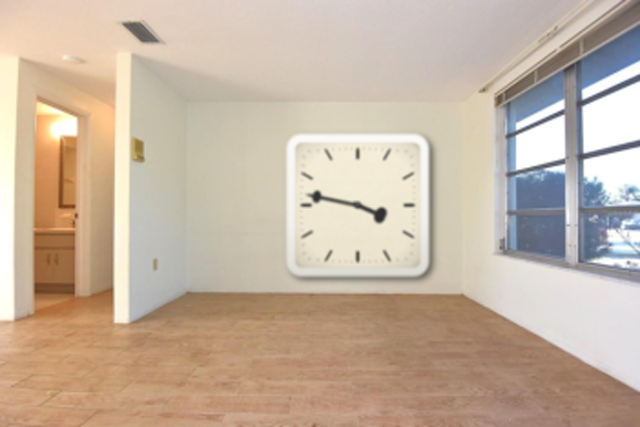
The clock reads 3.47
